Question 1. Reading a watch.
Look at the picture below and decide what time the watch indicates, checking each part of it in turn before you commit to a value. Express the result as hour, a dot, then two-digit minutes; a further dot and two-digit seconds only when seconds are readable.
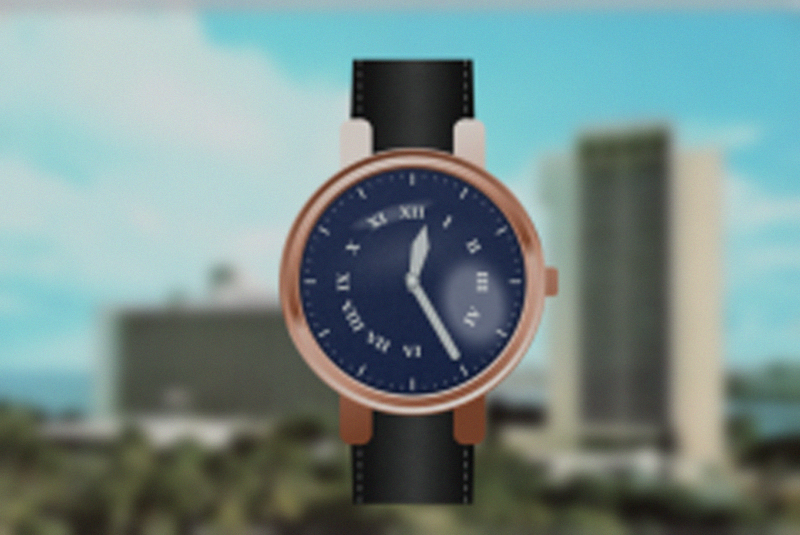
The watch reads 12.25
